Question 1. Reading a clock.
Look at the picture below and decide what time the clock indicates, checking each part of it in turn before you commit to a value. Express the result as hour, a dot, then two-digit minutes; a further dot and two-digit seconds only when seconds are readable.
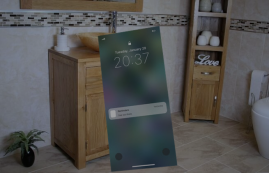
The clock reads 20.37
